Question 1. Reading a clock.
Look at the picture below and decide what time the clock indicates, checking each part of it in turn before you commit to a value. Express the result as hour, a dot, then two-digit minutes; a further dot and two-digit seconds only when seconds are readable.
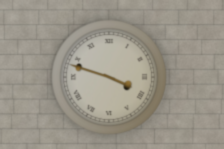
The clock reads 3.48
